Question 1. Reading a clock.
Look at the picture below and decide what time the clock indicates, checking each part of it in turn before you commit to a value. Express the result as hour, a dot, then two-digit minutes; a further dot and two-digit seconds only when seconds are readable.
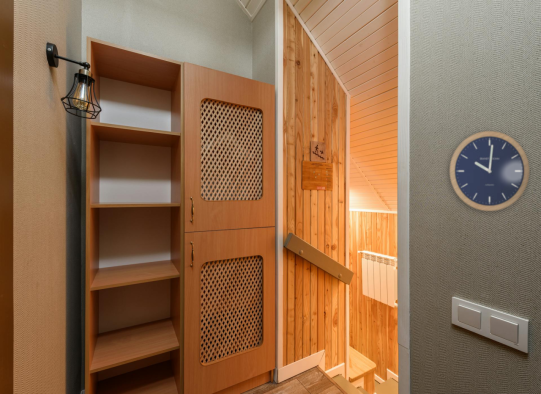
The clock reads 10.01
